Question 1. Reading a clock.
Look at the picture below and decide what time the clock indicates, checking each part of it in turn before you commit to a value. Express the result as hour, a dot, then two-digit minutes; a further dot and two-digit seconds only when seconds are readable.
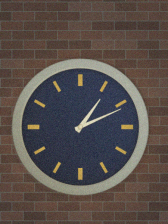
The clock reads 1.11
